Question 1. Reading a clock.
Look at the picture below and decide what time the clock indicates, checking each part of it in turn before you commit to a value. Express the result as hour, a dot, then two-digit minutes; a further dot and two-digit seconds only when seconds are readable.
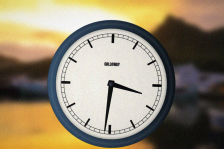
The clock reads 3.31
